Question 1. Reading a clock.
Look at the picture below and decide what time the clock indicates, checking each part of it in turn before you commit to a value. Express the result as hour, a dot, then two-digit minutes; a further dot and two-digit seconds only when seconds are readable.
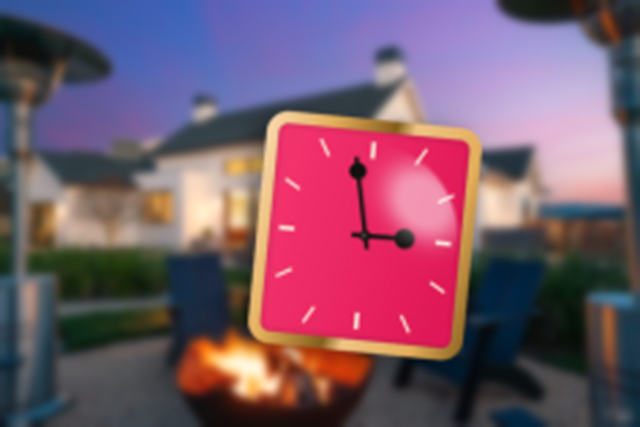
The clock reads 2.58
